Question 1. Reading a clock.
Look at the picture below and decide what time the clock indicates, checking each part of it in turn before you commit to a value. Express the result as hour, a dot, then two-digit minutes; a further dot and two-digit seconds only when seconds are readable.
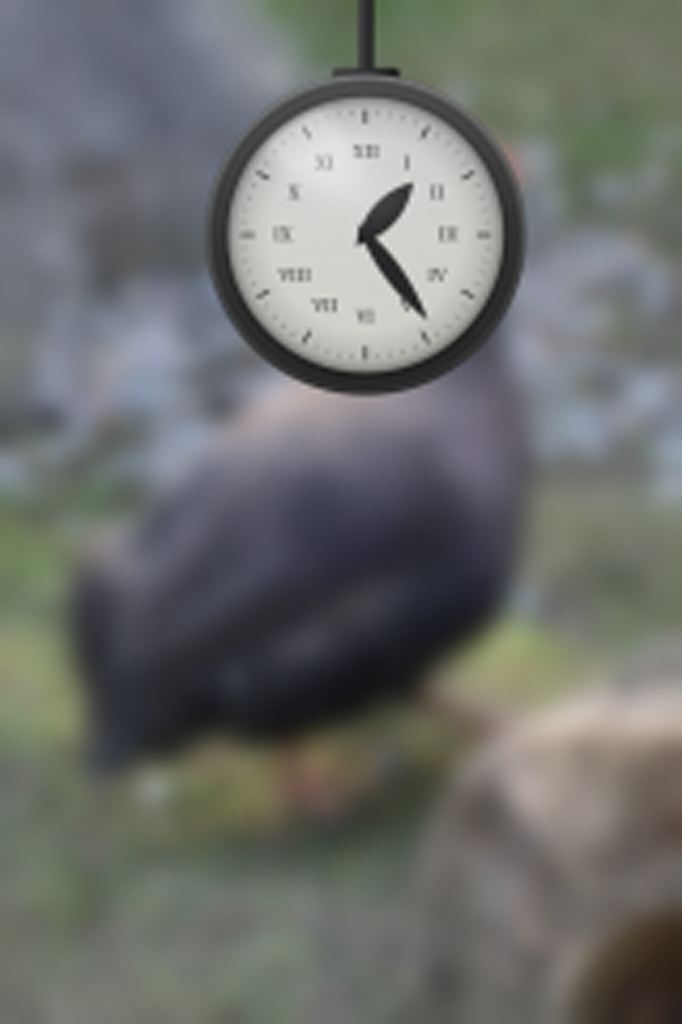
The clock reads 1.24
